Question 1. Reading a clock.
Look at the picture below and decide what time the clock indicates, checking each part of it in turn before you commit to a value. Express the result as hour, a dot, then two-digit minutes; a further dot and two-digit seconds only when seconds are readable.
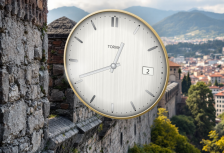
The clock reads 12.41
